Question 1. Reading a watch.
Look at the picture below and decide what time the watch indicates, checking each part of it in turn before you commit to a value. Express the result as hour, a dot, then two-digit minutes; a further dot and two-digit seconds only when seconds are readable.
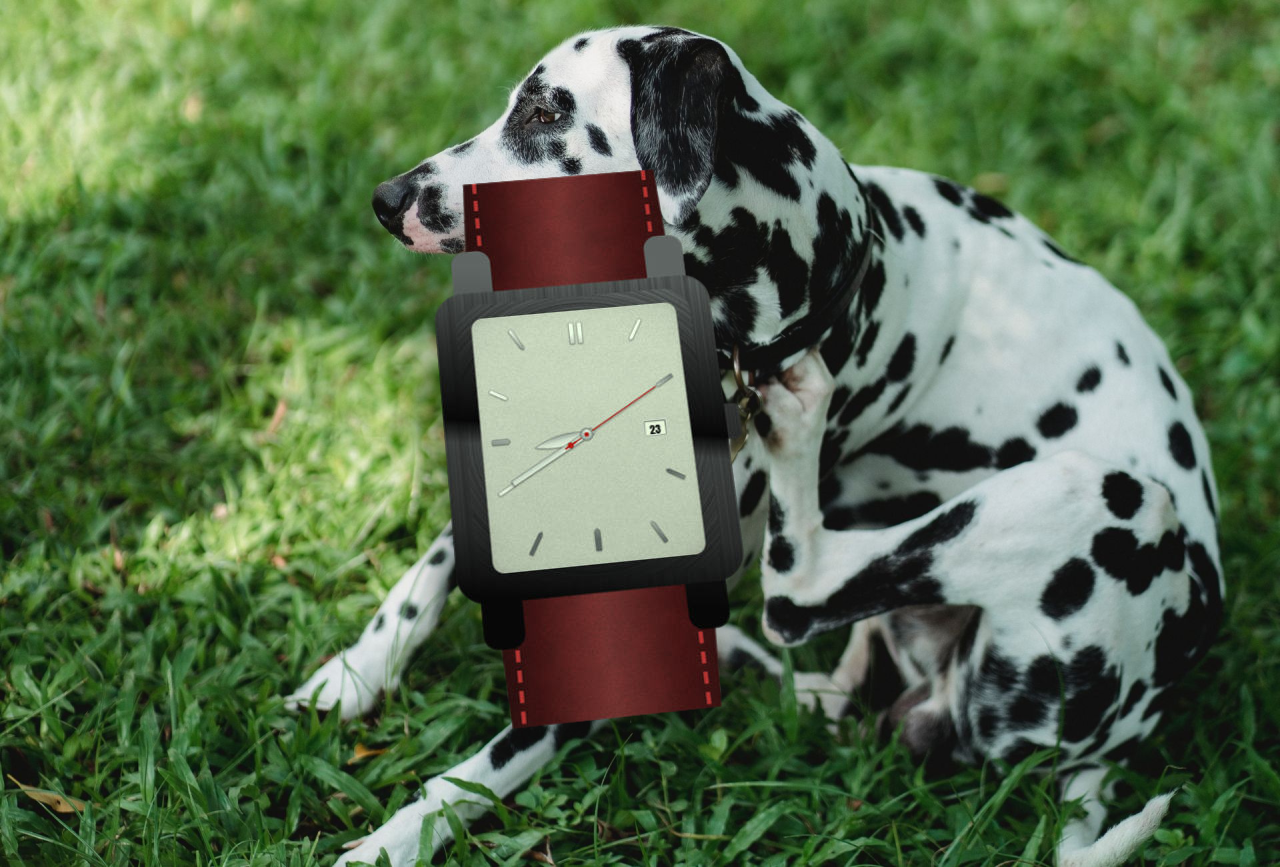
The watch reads 8.40.10
